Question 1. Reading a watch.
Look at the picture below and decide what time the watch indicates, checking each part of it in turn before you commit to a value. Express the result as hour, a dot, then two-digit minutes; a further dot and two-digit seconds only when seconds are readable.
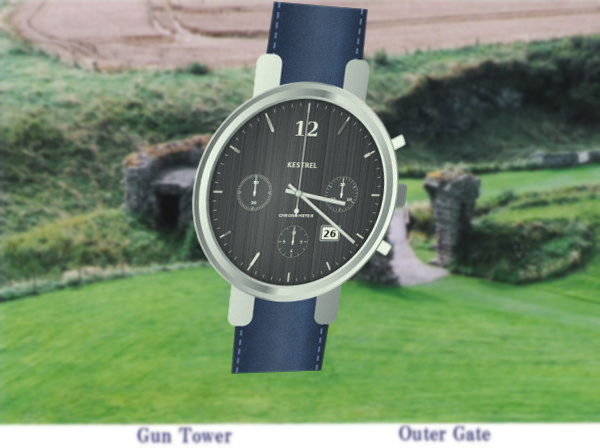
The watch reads 3.21
